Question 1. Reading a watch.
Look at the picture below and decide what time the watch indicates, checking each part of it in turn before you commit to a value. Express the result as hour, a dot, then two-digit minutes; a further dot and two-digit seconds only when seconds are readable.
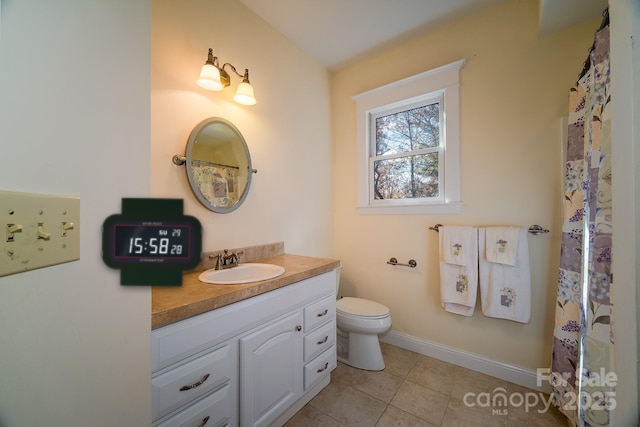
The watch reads 15.58
